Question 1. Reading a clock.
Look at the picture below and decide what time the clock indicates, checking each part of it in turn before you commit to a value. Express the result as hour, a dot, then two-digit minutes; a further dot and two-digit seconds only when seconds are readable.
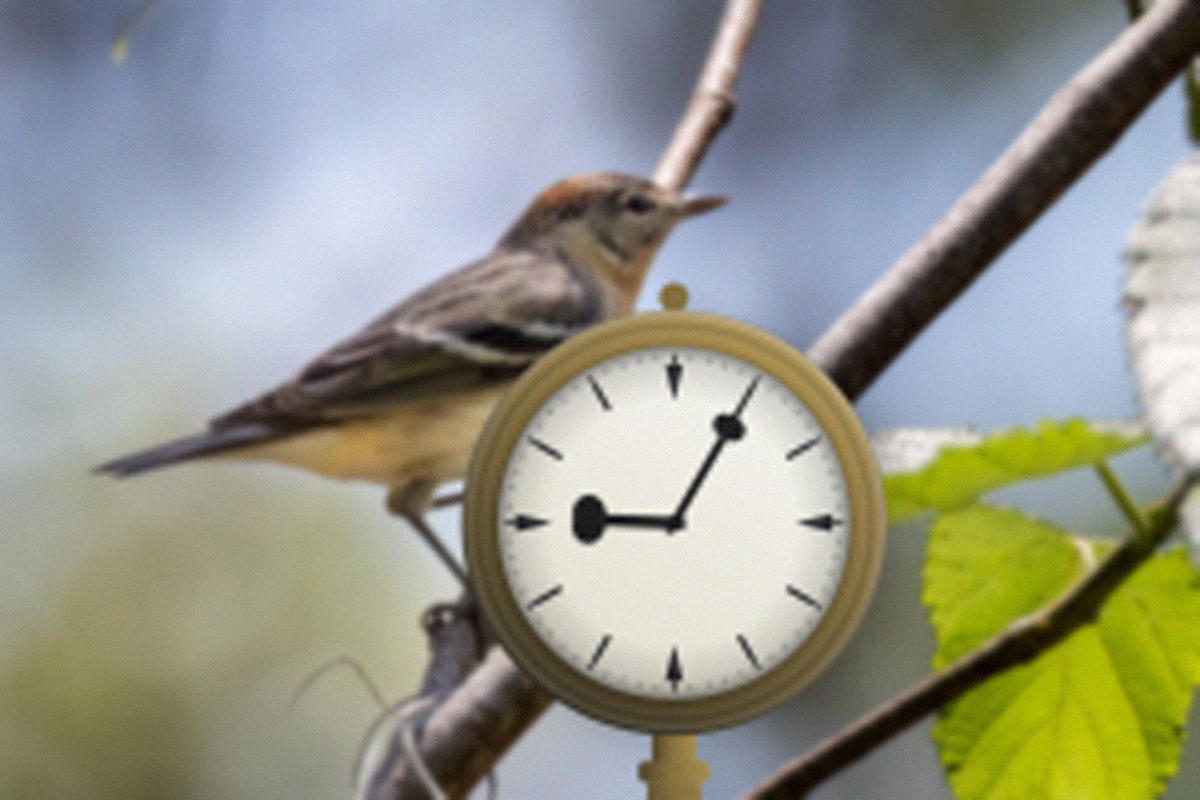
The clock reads 9.05
